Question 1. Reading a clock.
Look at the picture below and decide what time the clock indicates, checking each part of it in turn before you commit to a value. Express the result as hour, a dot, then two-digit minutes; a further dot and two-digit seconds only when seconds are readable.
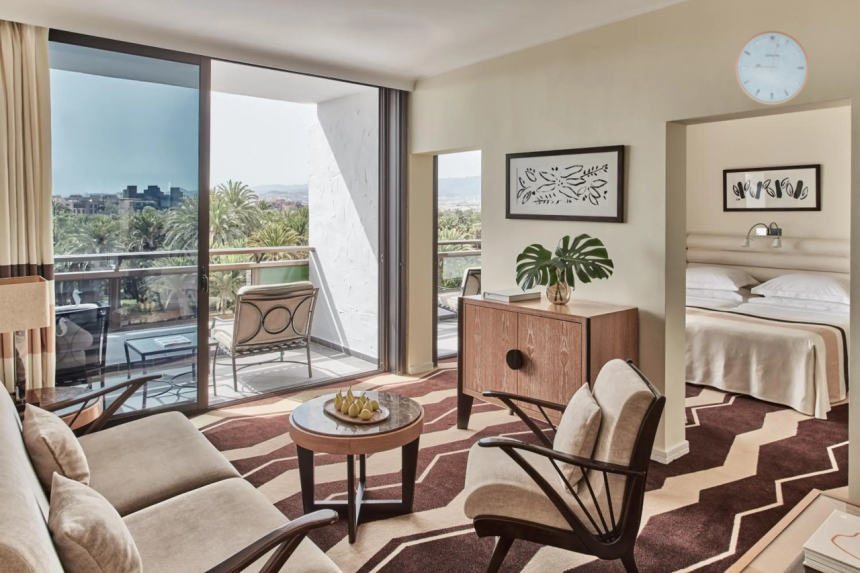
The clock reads 9.02
